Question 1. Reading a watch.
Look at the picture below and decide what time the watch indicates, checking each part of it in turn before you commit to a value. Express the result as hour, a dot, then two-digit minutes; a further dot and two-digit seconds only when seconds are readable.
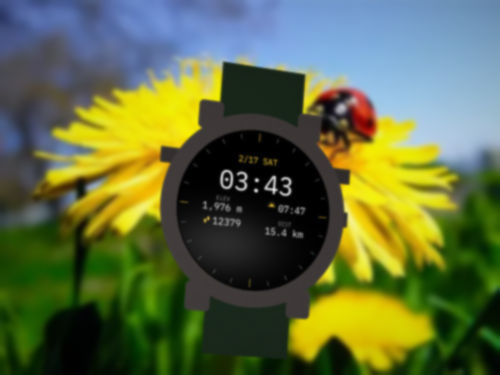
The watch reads 3.43
